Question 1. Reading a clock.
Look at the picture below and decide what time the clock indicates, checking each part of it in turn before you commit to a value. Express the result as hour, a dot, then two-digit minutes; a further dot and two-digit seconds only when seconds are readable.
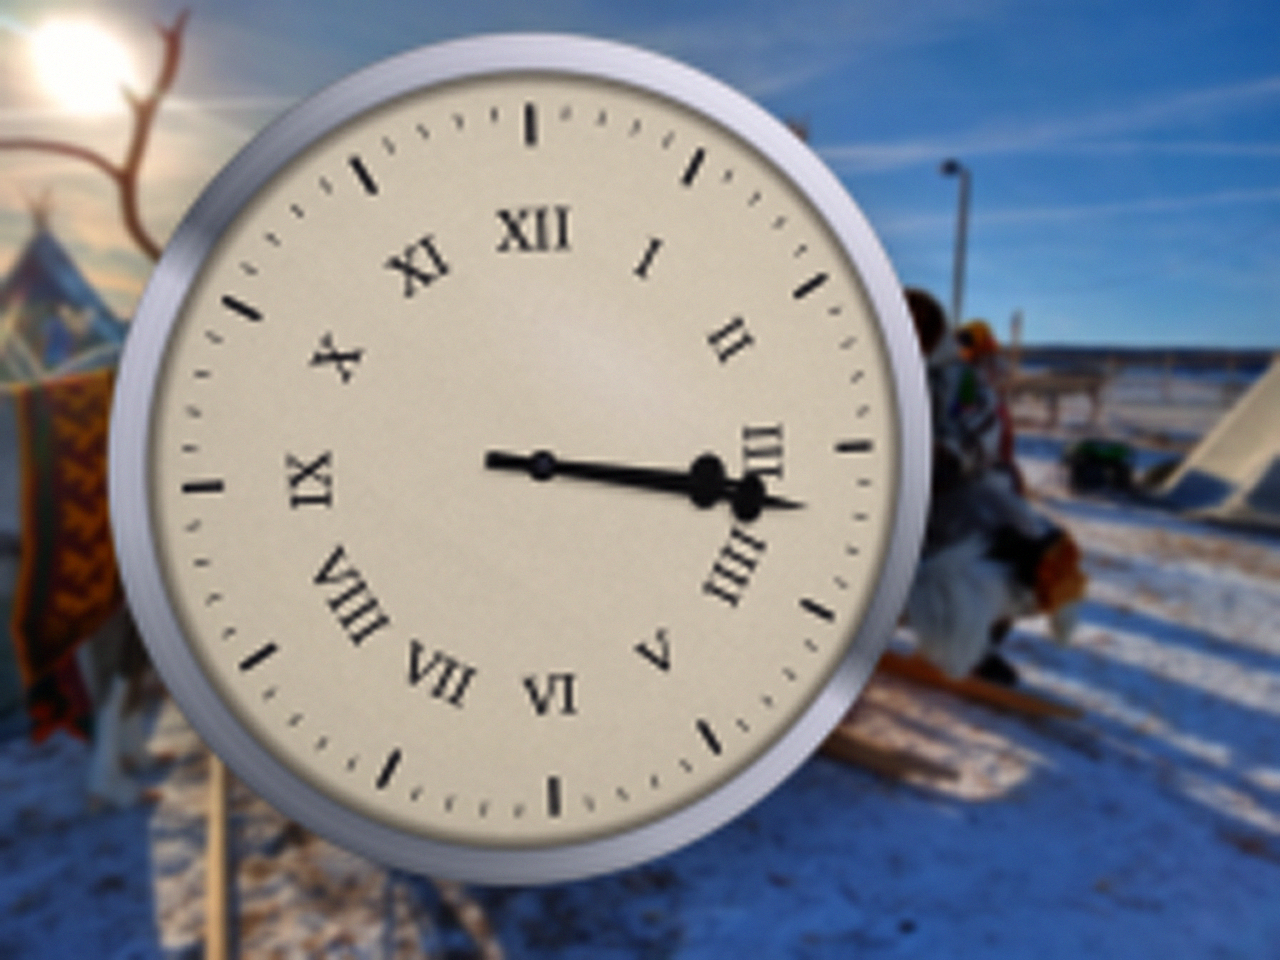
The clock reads 3.17
